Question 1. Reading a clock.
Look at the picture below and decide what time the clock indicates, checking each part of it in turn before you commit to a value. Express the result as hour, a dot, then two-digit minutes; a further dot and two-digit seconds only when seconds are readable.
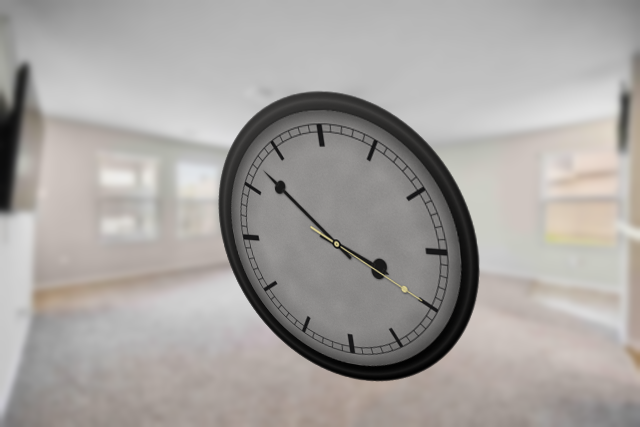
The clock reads 3.52.20
